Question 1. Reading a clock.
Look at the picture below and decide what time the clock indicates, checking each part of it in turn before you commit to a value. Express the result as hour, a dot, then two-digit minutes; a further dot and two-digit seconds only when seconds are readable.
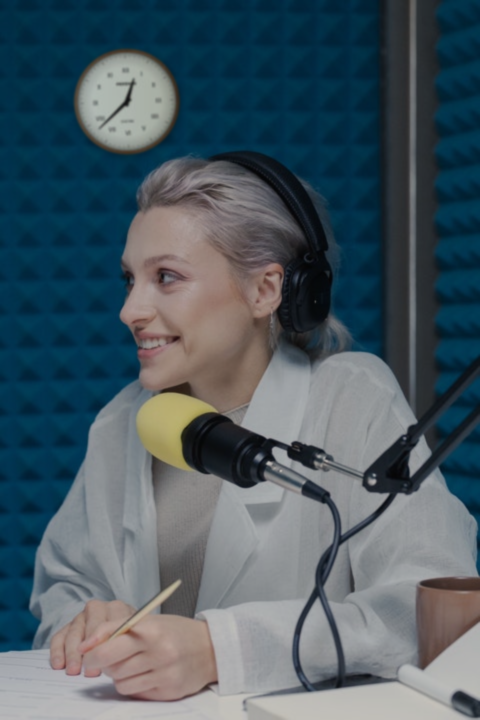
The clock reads 12.38
